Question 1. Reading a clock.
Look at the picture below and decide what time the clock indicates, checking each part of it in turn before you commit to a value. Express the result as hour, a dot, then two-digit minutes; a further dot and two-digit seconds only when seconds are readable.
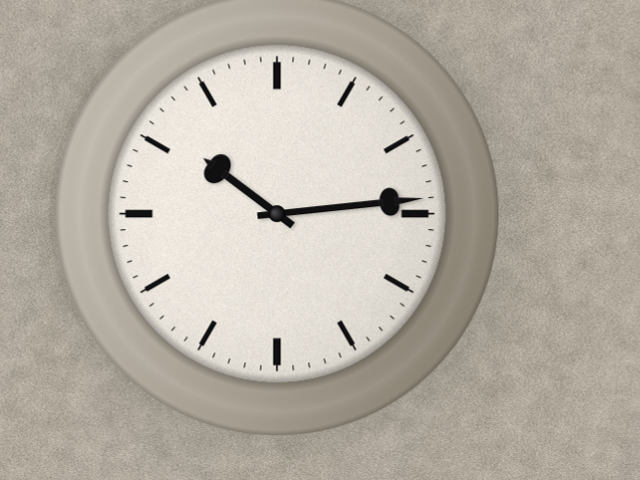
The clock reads 10.14
